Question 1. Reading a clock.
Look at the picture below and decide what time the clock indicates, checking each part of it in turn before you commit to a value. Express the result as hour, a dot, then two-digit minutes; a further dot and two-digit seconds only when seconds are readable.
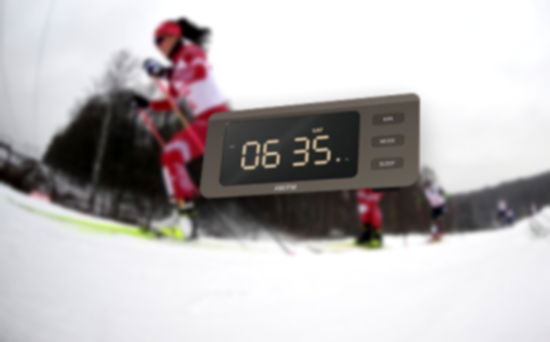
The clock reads 6.35
